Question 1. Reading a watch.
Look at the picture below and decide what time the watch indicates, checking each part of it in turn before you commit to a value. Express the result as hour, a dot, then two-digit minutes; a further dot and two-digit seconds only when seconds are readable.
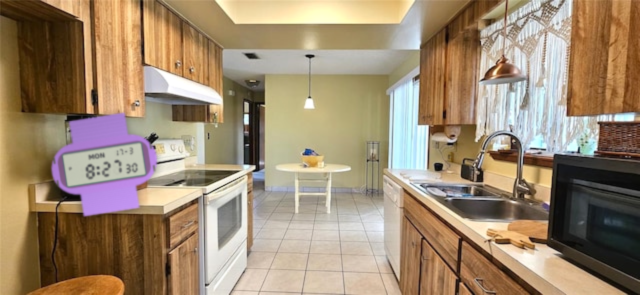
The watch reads 8.27
